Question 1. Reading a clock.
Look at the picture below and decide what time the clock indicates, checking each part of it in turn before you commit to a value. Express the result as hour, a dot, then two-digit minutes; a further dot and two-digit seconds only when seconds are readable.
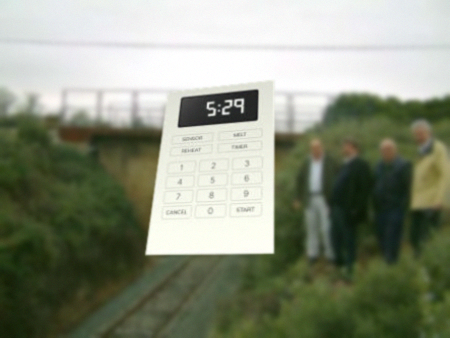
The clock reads 5.29
